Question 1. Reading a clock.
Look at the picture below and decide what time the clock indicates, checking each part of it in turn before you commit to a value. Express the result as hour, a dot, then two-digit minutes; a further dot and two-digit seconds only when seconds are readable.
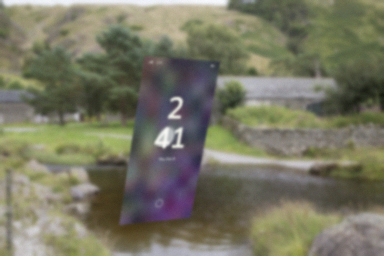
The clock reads 2.41
